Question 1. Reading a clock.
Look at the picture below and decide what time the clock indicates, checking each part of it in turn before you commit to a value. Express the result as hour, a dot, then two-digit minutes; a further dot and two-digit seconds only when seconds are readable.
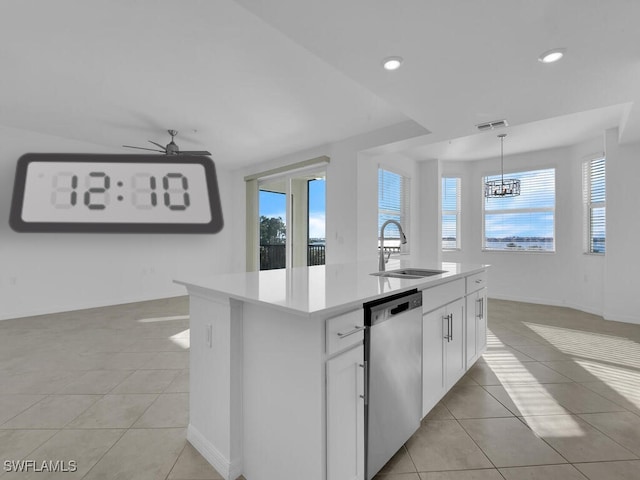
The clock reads 12.10
